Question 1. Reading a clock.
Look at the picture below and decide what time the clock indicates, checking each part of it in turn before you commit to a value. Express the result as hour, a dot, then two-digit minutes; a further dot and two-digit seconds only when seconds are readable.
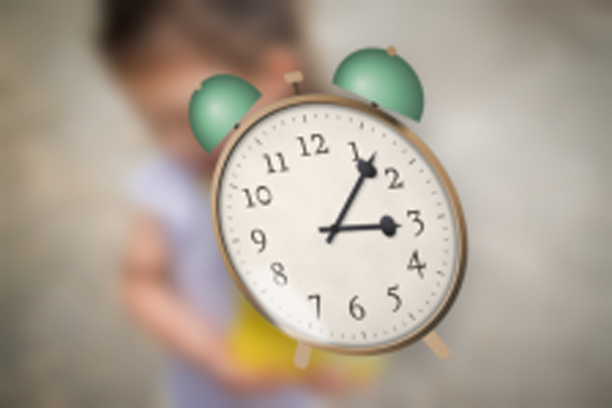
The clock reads 3.07
